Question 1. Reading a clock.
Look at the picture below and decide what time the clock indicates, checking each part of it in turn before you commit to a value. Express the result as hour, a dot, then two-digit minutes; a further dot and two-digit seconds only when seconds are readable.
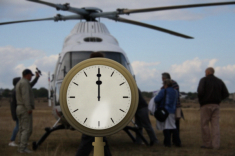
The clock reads 12.00
